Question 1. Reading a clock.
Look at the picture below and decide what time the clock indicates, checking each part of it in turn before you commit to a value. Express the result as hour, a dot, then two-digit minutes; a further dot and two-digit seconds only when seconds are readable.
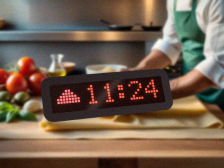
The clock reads 11.24
